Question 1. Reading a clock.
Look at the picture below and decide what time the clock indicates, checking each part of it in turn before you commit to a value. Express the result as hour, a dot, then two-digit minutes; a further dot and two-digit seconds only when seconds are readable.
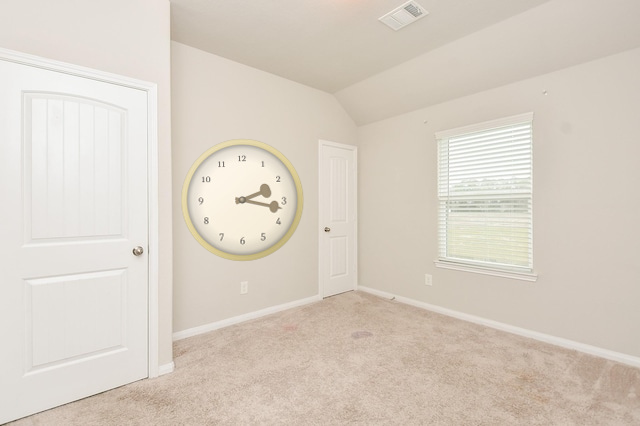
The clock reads 2.17
